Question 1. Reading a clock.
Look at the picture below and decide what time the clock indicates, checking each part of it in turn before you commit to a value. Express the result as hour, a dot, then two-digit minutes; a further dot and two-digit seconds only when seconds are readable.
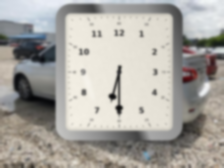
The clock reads 6.30
